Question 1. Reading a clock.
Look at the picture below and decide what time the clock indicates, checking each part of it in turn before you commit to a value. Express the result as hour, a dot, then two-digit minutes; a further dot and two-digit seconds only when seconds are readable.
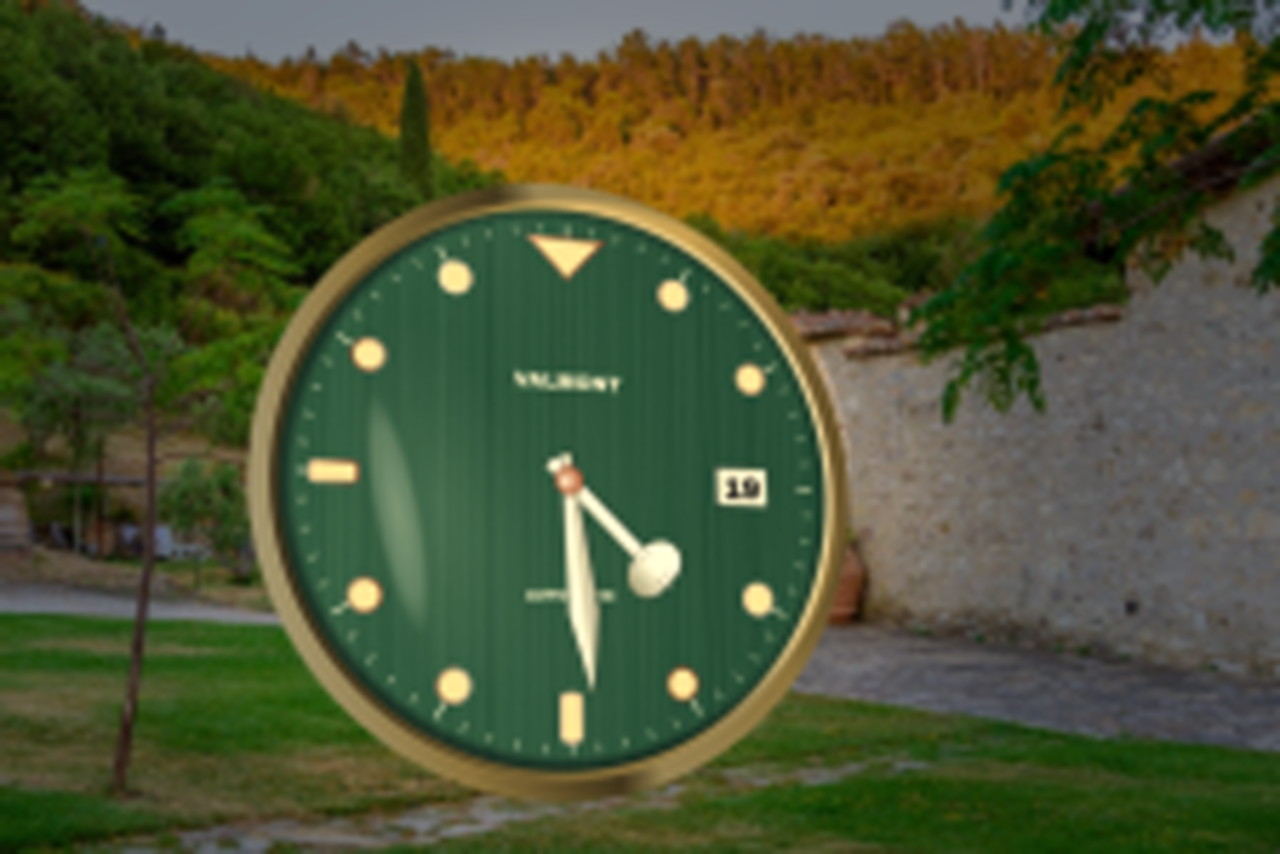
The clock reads 4.29
